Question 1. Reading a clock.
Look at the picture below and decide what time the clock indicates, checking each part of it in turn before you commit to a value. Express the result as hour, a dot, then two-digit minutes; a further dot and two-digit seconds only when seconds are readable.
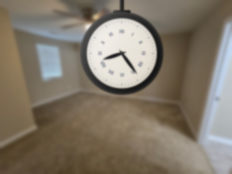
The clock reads 8.24
